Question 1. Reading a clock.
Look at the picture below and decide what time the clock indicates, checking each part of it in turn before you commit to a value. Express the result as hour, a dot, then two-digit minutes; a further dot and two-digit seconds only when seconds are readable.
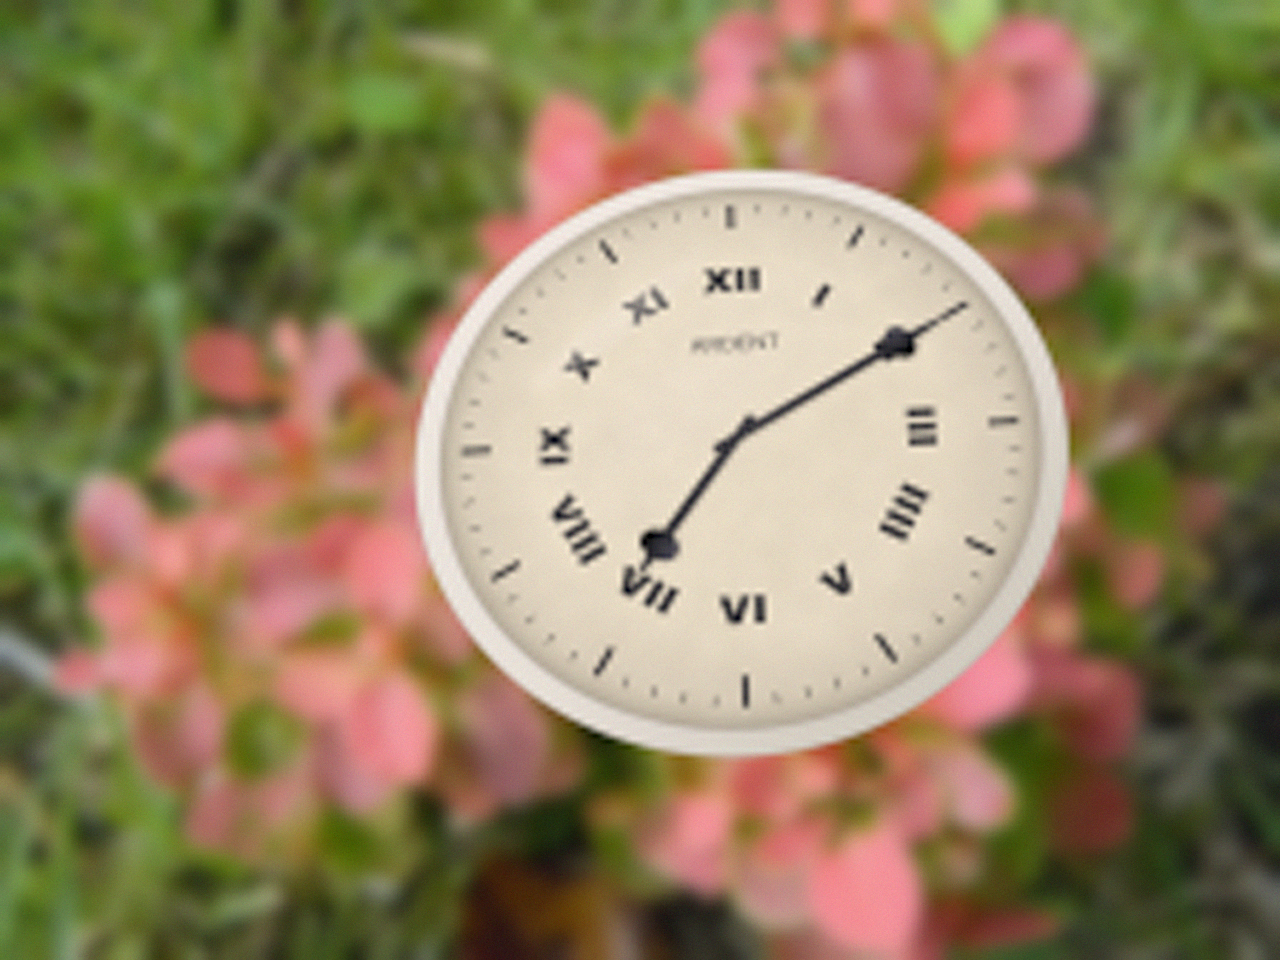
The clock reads 7.10
